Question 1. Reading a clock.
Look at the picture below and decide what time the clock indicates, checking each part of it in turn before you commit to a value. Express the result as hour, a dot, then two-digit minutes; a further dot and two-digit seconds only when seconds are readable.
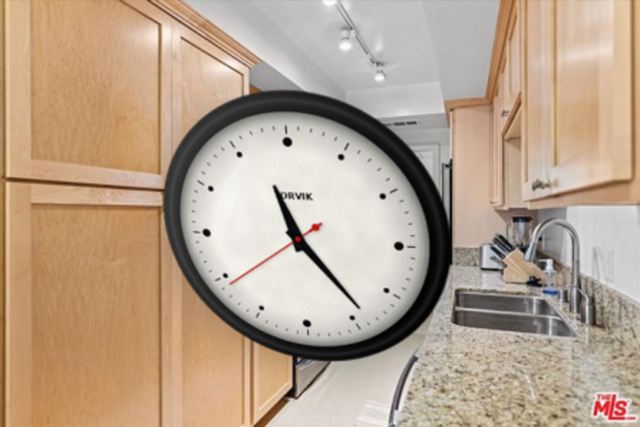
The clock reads 11.23.39
